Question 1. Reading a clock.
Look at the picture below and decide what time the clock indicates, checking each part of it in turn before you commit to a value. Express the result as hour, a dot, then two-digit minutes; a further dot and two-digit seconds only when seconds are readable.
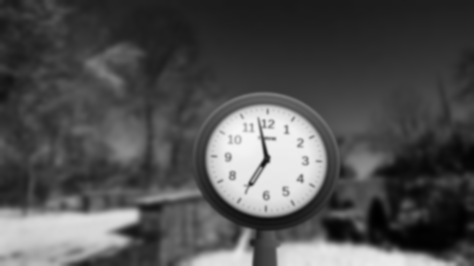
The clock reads 6.58
